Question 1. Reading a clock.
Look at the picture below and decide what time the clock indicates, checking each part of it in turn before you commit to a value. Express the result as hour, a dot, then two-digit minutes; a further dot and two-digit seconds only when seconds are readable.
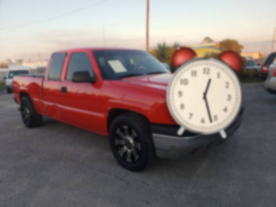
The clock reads 12.27
